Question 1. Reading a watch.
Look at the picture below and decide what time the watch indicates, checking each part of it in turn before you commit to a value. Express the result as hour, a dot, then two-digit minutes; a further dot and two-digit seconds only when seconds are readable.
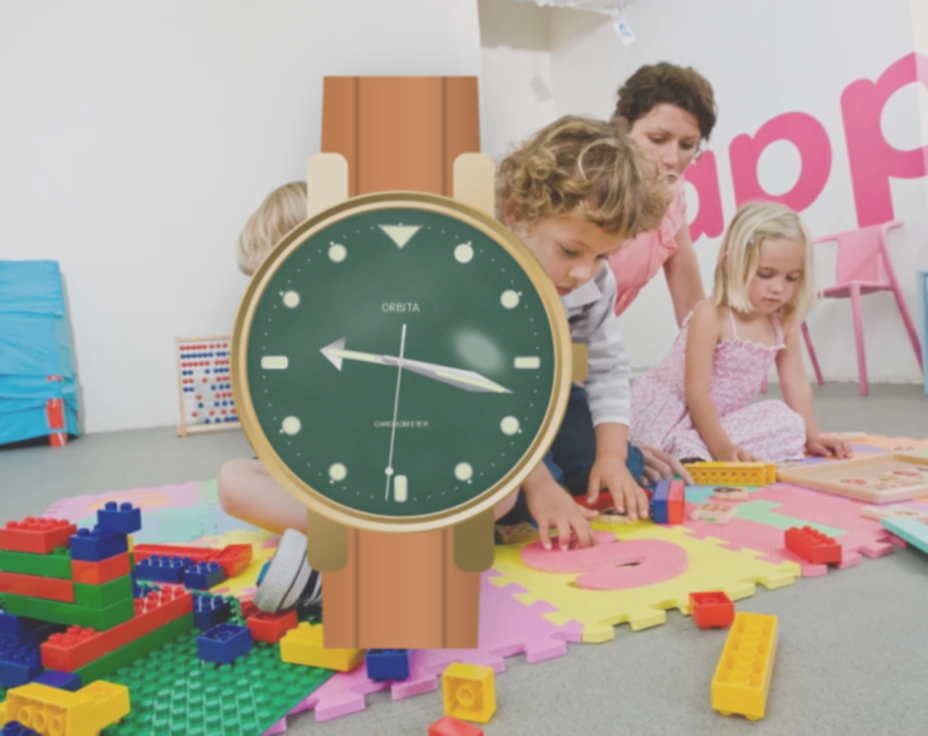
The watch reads 9.17.31
